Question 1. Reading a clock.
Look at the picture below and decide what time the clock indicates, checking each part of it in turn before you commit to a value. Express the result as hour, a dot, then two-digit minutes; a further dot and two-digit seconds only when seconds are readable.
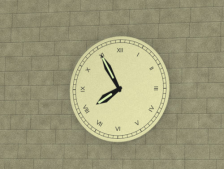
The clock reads 7.55
